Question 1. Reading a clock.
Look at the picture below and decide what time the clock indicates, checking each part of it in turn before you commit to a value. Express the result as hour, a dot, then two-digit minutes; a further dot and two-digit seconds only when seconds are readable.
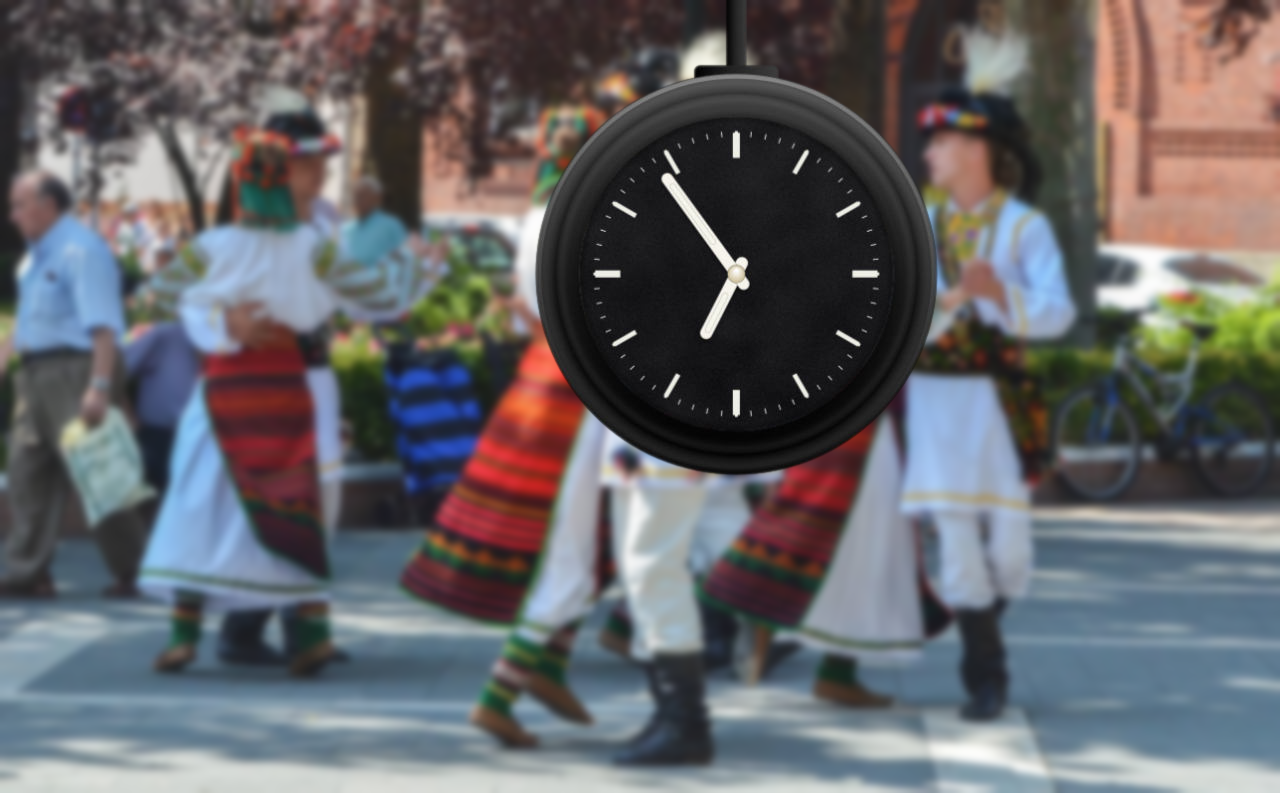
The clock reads 6.54
